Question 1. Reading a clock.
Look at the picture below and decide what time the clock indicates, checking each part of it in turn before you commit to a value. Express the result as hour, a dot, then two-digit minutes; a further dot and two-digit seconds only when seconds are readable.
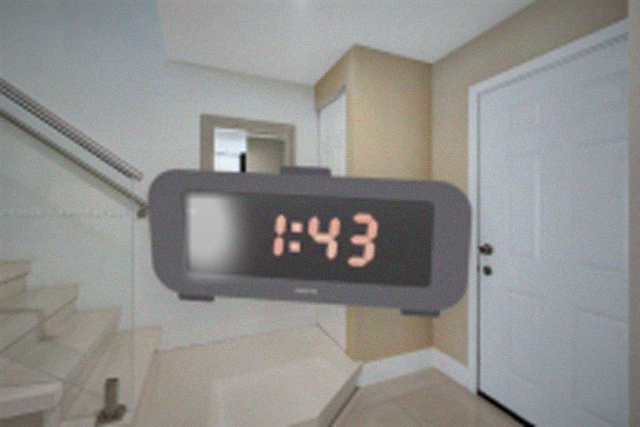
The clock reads 1.43
